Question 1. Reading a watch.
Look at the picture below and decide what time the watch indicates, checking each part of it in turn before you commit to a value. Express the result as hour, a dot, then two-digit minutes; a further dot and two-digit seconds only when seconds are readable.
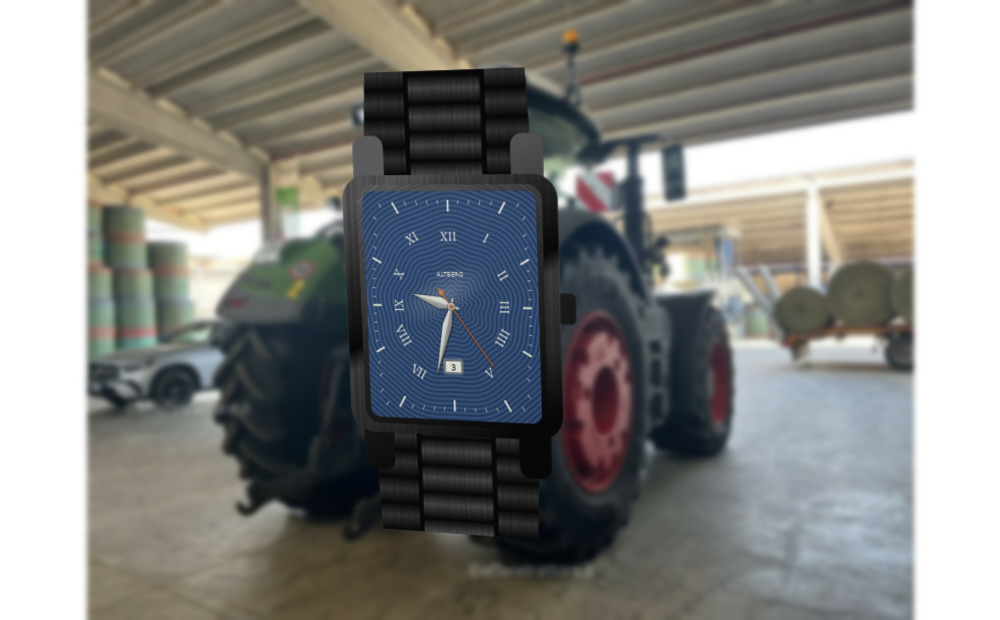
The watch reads 9.32.24
